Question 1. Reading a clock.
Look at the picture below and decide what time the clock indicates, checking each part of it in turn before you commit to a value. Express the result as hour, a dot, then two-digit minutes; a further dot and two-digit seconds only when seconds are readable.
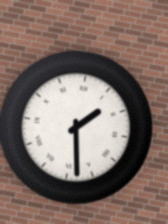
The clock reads 1.28
